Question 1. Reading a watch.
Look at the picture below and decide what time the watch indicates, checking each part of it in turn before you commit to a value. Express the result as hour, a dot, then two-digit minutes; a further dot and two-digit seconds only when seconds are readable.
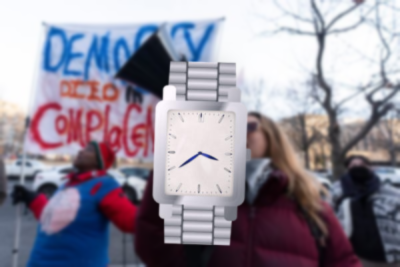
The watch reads 3.39
